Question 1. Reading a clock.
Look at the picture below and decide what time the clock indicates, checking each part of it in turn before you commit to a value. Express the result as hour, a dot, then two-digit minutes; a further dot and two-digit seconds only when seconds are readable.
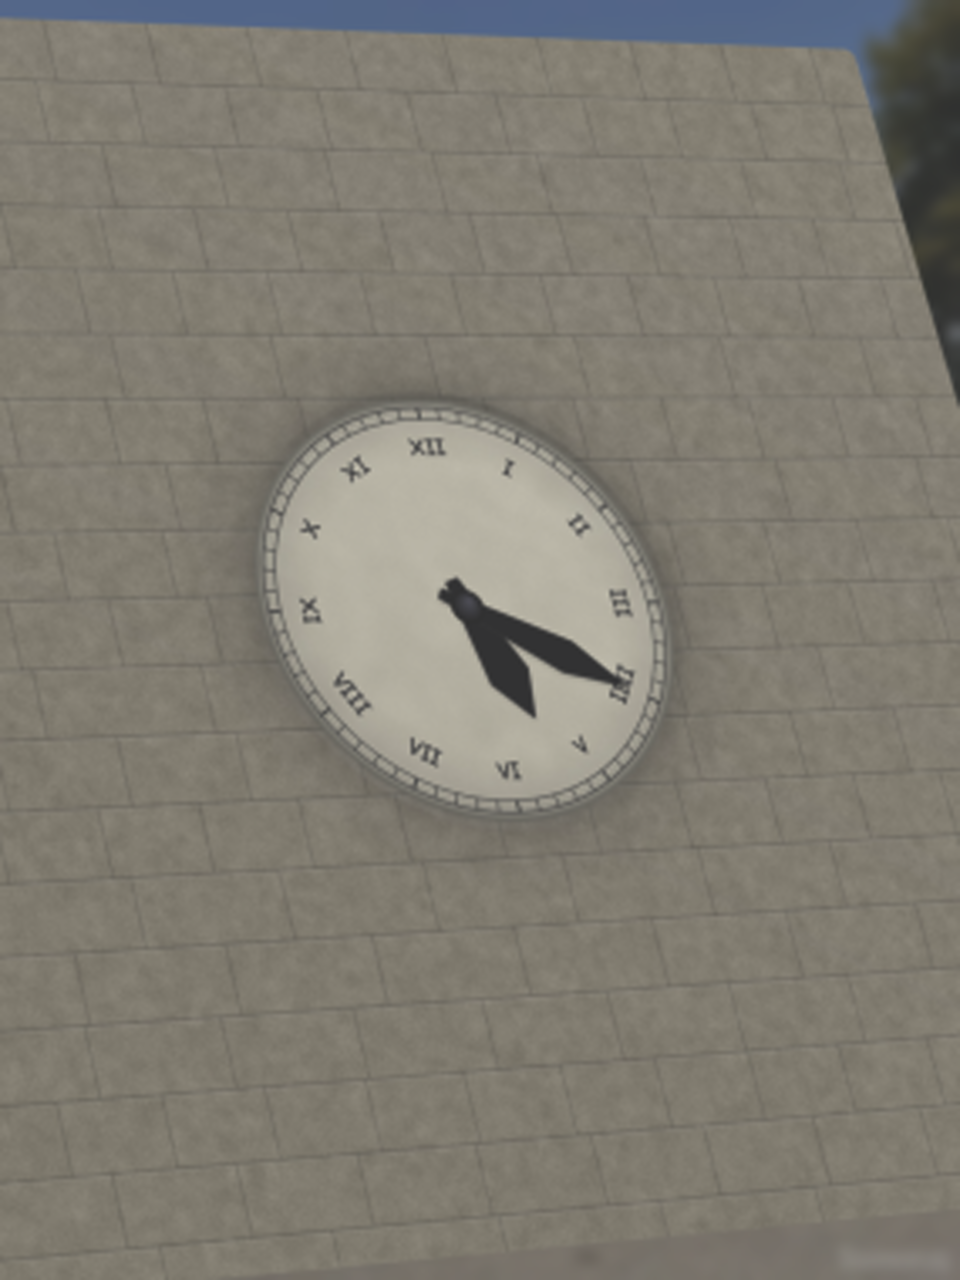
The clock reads 5.20
